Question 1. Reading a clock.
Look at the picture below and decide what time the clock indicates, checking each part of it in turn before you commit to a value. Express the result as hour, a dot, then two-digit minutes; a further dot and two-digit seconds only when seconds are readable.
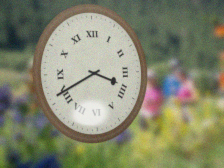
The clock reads 3.41
